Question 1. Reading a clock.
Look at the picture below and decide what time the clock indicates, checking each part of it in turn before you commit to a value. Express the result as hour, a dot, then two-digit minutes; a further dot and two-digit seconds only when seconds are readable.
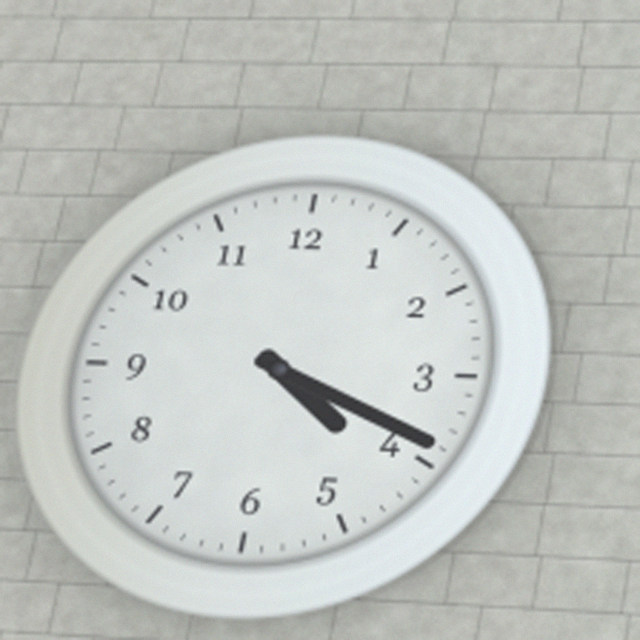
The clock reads 4.19
